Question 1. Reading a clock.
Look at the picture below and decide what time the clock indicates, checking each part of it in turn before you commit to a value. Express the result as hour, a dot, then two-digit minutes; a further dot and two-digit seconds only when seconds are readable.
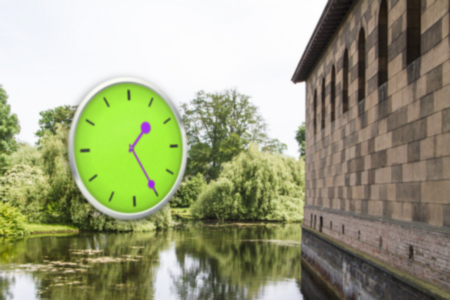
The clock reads 1.25
